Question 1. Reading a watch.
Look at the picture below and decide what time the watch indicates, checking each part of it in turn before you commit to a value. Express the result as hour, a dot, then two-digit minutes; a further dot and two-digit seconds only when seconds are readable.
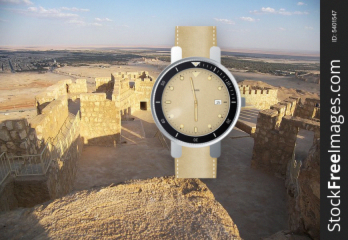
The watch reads 5.58
